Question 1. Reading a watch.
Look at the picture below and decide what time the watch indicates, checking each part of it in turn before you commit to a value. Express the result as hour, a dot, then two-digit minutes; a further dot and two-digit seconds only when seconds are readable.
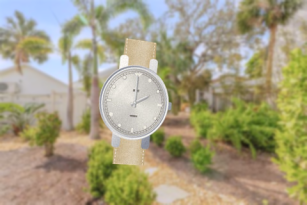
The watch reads 2.00
